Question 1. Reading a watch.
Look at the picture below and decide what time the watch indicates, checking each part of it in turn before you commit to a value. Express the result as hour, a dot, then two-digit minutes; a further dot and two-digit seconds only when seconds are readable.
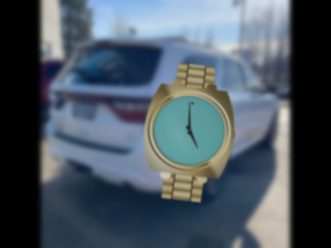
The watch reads 4.59
